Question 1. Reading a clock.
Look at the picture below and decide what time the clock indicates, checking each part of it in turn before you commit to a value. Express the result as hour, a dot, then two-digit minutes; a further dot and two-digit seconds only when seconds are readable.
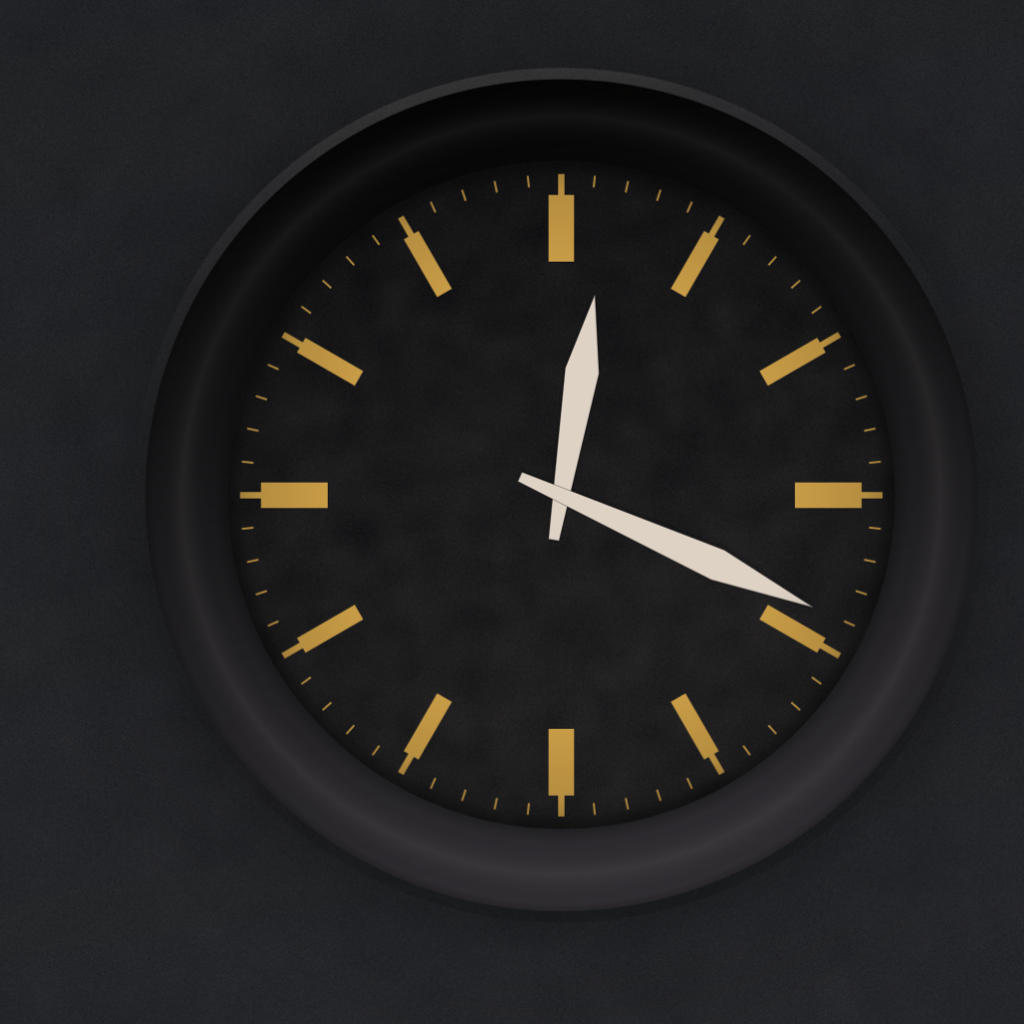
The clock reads 12.19
